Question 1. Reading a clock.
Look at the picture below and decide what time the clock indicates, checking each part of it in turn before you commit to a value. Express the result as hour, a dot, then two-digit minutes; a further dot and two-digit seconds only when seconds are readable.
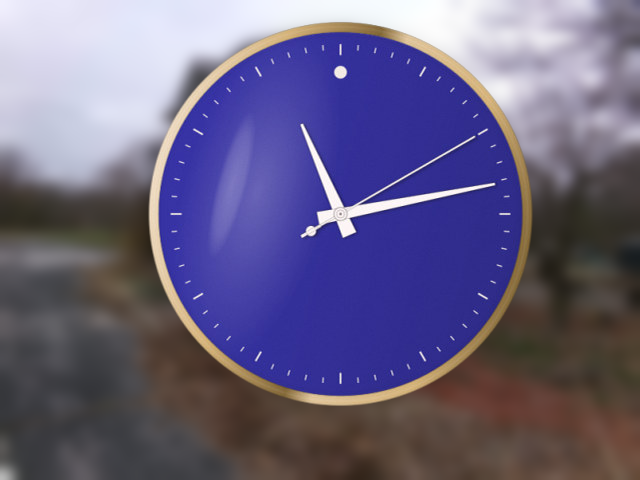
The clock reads 11.13.10
